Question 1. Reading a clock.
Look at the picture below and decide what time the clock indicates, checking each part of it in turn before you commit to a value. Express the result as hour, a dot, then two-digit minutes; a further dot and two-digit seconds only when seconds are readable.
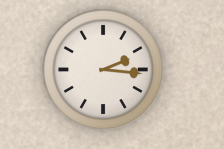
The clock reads 2.16
